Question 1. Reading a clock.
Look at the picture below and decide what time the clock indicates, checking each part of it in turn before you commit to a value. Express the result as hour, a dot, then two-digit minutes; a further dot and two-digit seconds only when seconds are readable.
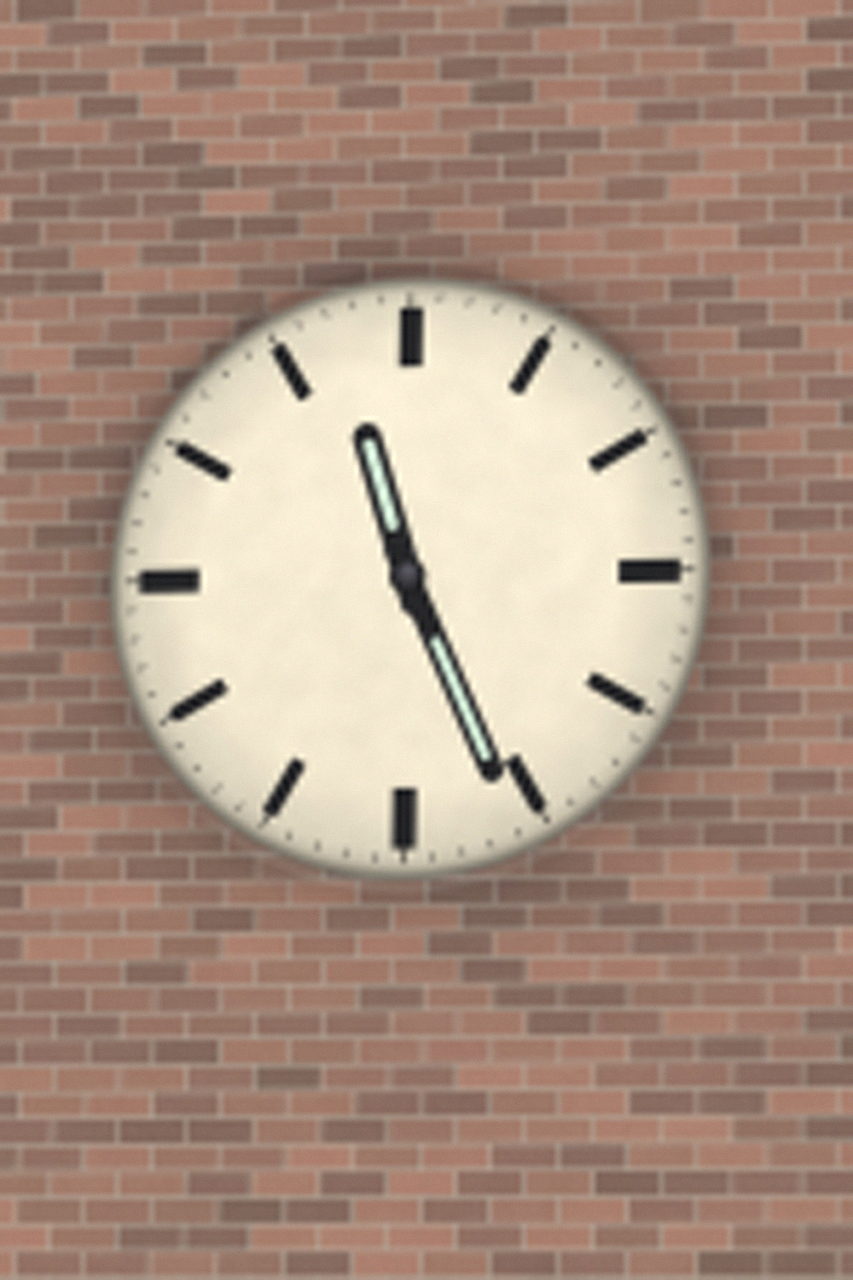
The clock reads 11.26
